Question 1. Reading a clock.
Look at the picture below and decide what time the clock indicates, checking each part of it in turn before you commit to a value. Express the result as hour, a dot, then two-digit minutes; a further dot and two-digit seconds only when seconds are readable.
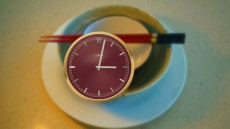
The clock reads 3.02
